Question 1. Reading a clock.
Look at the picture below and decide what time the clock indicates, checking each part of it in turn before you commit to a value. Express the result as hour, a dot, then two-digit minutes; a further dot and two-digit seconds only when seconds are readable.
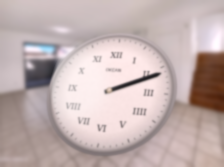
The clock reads 2.11
